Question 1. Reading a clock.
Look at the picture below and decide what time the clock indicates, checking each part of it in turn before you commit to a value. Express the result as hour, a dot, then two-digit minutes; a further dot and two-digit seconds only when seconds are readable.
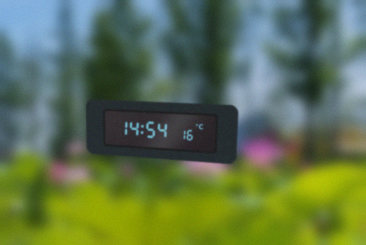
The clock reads 14.54
